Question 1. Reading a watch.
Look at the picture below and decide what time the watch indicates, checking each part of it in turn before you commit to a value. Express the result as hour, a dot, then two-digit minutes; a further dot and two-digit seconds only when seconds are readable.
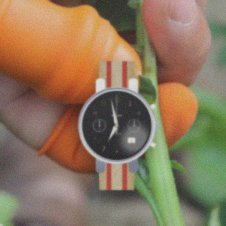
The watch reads 6.58
